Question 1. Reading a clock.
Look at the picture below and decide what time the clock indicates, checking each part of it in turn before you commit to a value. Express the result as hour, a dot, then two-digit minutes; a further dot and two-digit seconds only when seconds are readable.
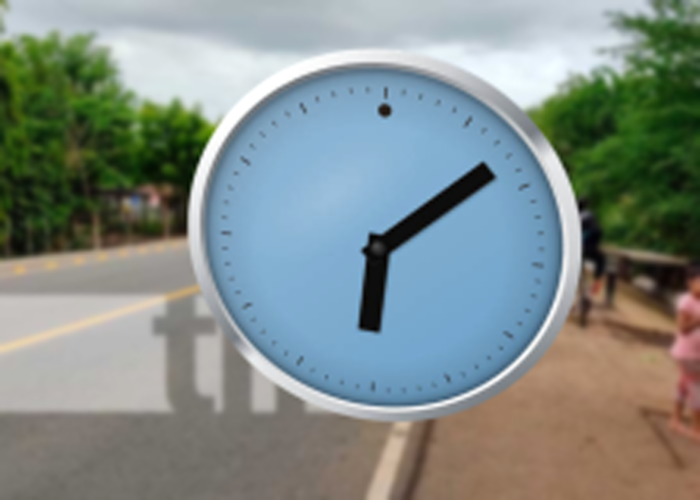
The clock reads 6.08
